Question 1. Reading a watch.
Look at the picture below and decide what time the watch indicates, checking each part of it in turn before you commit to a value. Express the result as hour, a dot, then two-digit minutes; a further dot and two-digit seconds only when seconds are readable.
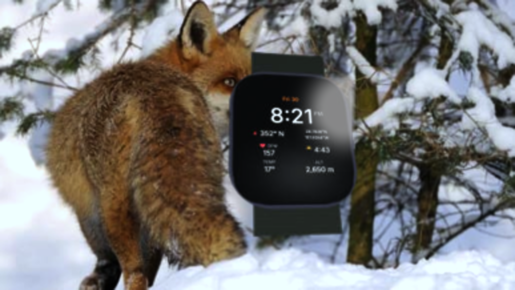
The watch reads 8.21
